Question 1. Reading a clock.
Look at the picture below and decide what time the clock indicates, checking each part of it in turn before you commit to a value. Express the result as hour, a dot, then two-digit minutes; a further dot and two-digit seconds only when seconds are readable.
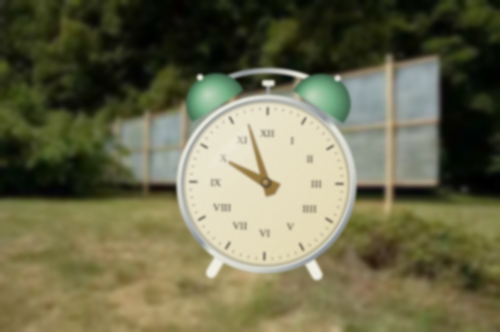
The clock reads 9.57
